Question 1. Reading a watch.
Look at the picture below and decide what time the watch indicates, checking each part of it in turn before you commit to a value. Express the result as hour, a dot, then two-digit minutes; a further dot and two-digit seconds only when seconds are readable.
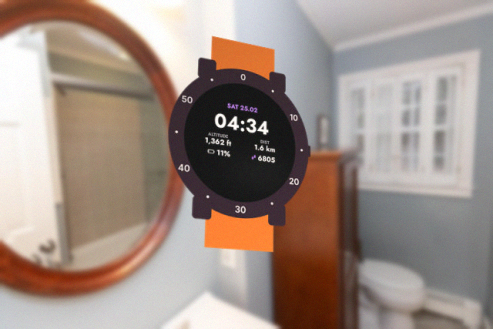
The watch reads 4.34
